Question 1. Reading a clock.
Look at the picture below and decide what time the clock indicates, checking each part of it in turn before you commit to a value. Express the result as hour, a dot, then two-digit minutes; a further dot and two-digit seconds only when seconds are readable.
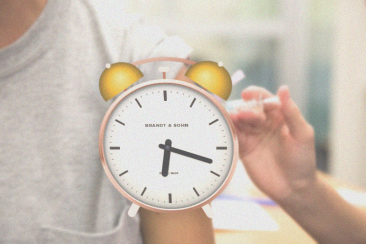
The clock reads 6.18
